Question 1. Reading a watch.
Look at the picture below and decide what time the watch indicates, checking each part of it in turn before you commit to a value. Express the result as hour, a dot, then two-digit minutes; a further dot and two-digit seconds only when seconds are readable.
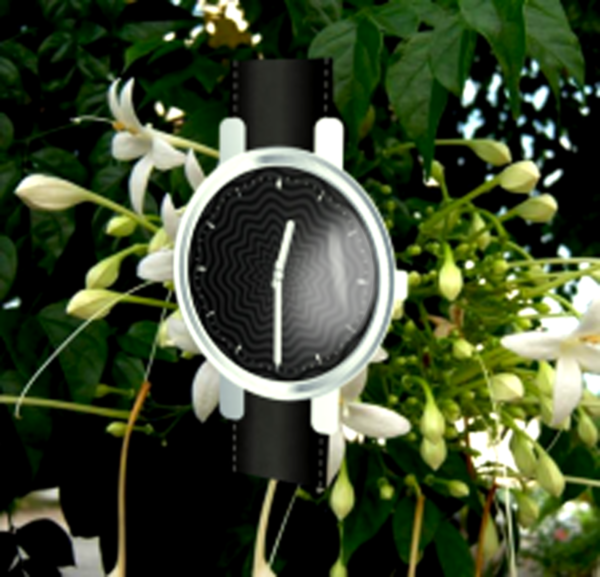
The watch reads 12.30
